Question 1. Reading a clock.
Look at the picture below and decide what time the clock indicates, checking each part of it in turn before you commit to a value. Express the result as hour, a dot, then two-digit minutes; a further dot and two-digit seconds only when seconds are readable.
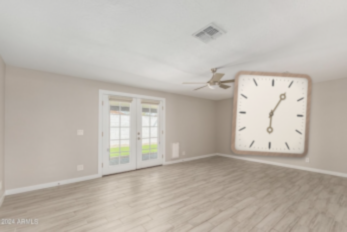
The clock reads 6.05
